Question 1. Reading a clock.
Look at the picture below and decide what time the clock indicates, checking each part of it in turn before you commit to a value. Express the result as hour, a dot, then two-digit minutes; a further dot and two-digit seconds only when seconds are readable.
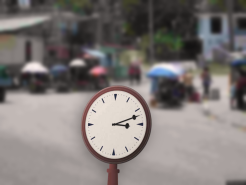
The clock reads 3.12
